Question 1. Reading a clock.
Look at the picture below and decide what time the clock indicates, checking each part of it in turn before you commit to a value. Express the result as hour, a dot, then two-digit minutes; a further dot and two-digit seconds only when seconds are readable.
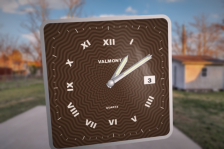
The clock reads 1.10
